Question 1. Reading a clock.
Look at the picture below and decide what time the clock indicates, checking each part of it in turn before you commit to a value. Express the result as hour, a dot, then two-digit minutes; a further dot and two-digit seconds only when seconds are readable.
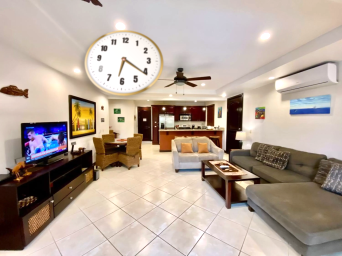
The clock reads 6.21
